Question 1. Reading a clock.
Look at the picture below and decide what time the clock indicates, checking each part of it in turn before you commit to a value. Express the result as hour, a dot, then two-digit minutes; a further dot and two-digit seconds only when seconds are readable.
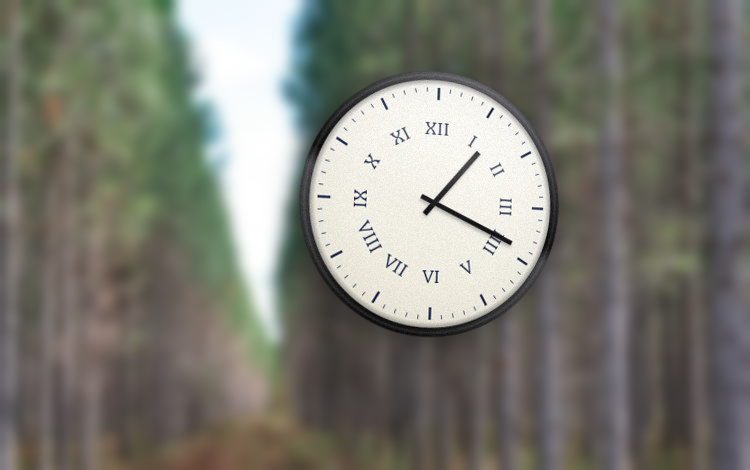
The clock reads 1.19
